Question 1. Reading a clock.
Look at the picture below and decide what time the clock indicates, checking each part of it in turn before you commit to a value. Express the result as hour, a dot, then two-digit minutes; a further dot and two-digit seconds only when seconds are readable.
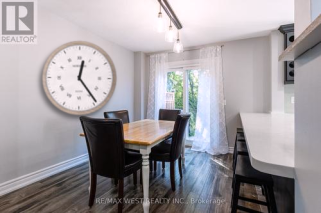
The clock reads 12.24
